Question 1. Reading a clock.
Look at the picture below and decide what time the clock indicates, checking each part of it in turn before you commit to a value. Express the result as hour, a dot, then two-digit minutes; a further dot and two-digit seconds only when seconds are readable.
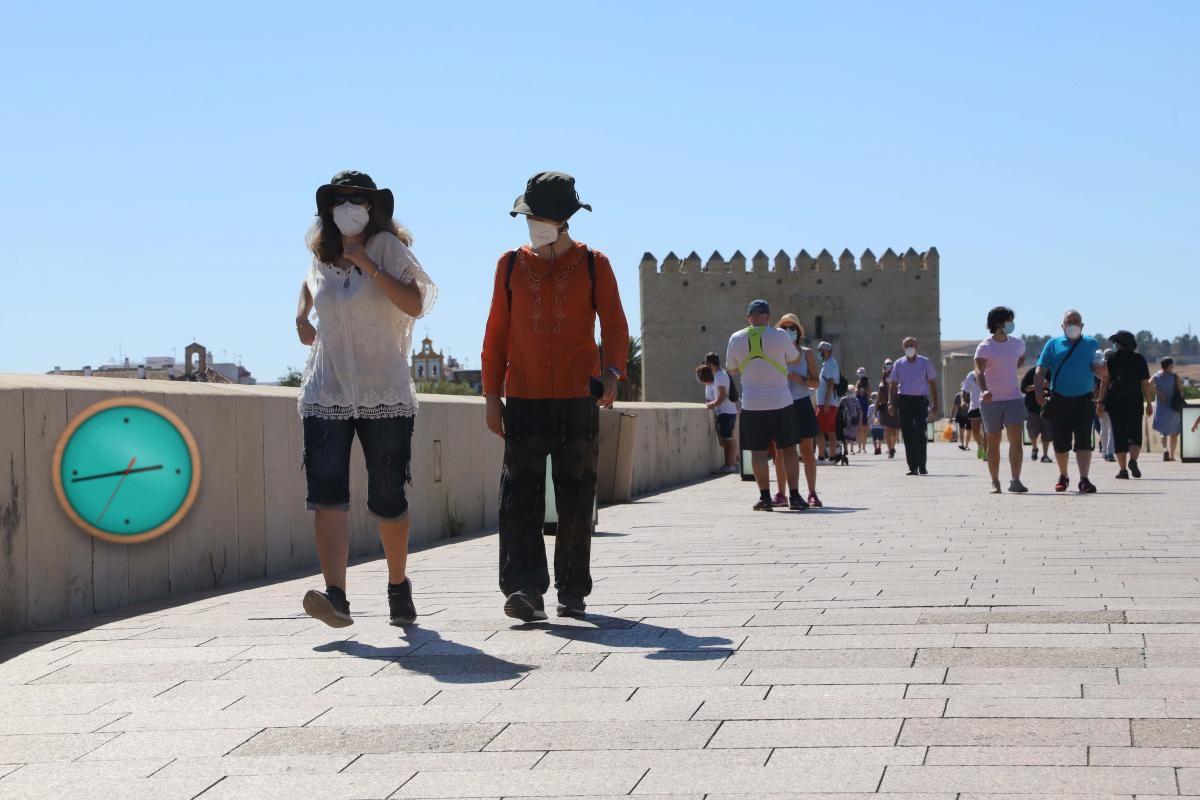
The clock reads 2.43.35
